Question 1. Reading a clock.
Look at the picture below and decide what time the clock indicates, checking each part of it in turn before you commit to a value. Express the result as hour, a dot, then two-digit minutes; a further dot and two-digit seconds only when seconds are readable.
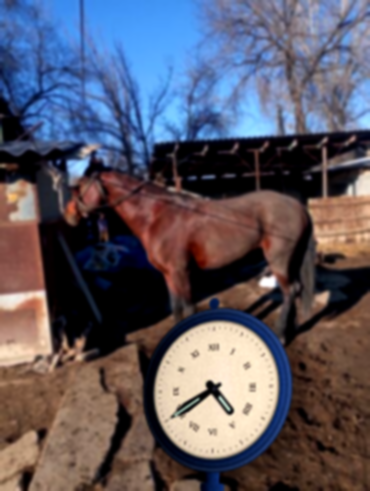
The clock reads 4.40
